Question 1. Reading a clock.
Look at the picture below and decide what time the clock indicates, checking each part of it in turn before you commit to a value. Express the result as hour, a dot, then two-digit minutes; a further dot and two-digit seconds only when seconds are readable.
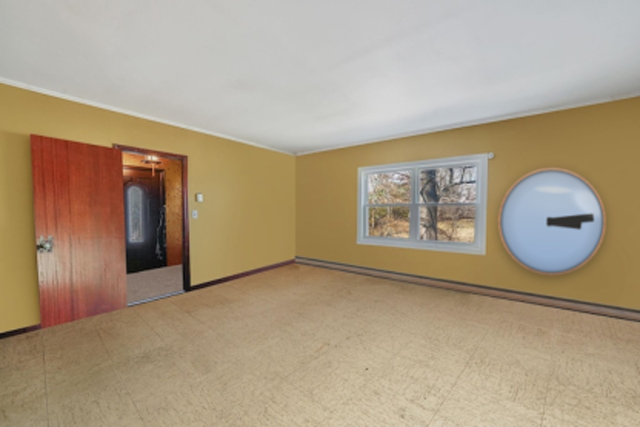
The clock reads 3.14
